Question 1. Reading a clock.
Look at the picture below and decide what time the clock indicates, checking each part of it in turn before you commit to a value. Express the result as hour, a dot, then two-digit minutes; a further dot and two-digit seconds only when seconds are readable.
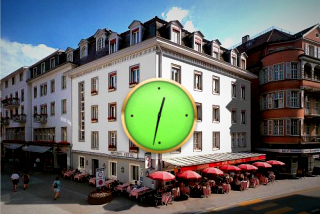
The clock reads 12.32
